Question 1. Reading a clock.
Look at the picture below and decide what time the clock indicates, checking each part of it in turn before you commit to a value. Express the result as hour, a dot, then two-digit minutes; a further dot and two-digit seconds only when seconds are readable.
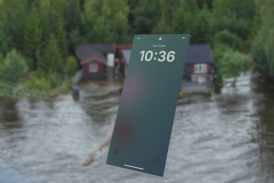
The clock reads 10.36
